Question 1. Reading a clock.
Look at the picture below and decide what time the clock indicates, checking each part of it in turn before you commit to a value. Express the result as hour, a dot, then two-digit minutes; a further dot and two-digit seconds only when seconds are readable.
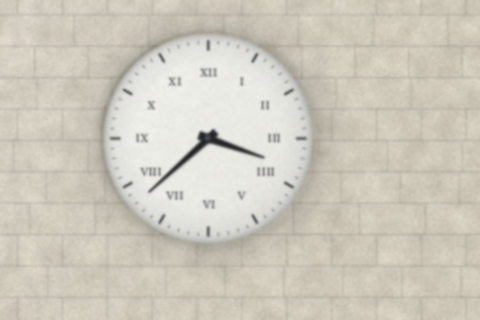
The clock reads 3.38
